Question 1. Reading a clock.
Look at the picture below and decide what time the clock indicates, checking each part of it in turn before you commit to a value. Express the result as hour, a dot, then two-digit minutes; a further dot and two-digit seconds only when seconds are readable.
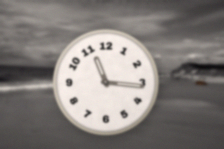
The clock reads 11.16
